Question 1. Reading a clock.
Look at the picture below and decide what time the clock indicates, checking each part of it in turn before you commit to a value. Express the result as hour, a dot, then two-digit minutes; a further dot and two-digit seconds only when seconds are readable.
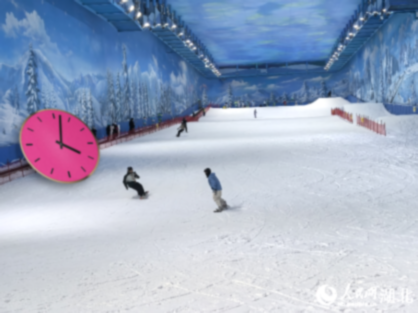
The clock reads 4.02
